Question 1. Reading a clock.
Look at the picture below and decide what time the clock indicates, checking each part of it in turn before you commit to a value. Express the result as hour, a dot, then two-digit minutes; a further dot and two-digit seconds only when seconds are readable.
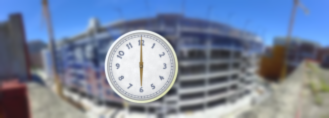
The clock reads 6.00
